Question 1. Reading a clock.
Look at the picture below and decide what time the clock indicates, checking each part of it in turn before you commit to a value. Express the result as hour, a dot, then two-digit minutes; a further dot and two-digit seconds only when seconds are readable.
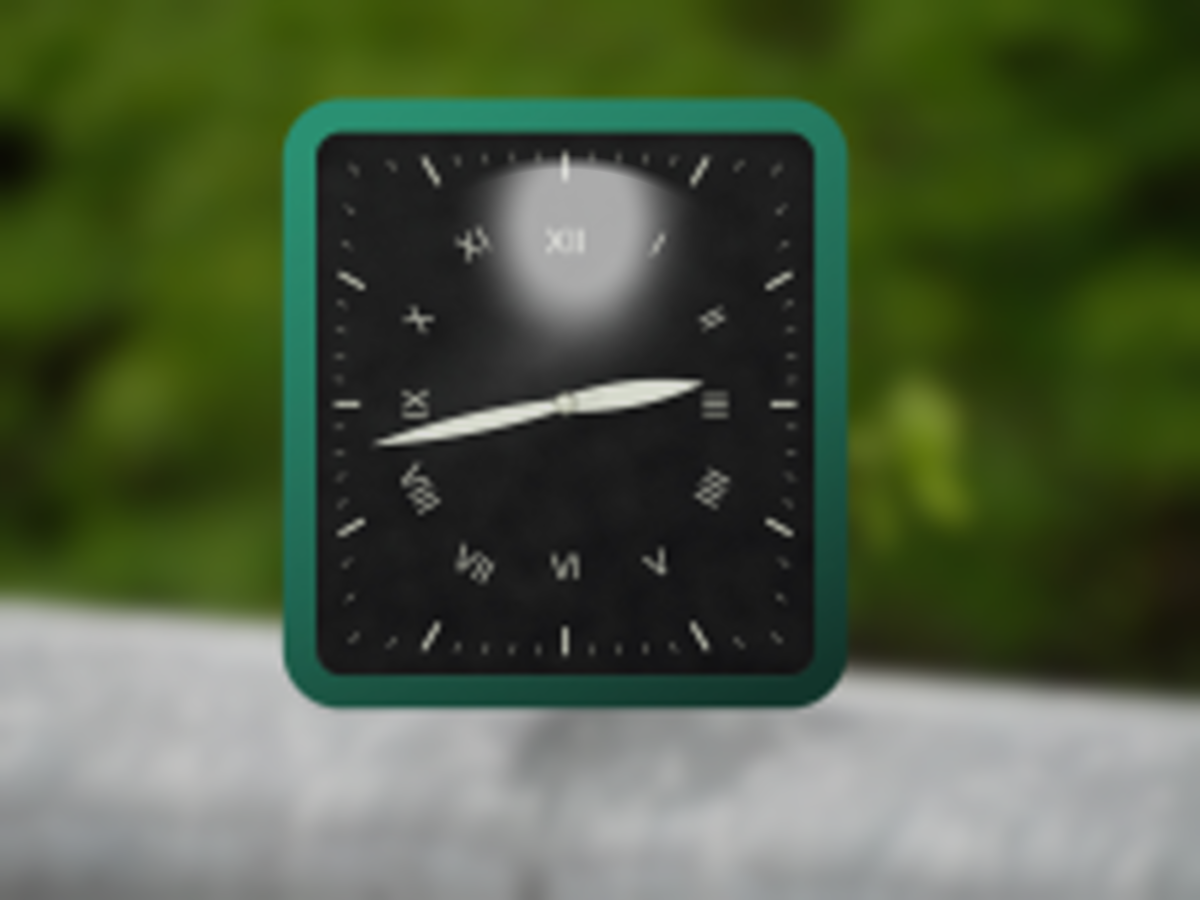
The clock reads 2.43
